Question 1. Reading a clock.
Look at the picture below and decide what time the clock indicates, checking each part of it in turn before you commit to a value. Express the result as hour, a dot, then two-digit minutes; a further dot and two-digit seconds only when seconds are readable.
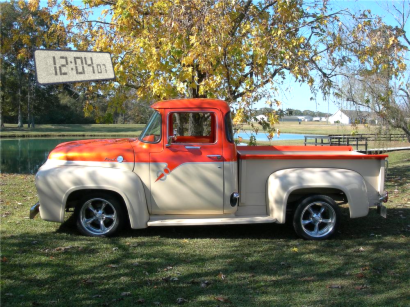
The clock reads 12.04.07
